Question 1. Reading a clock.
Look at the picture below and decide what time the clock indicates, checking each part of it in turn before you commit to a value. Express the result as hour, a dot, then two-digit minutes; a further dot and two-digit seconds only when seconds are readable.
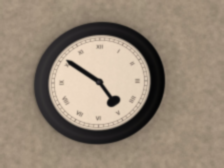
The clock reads 4.51
